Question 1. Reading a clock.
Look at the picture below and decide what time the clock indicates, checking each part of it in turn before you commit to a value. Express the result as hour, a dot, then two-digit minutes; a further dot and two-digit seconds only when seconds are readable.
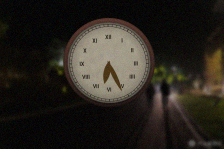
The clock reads 6.26
